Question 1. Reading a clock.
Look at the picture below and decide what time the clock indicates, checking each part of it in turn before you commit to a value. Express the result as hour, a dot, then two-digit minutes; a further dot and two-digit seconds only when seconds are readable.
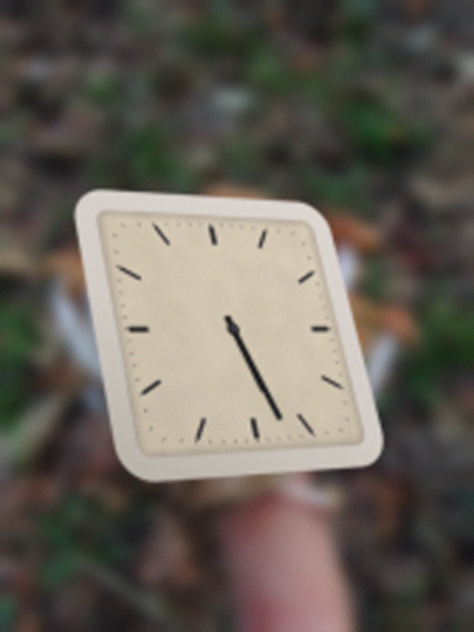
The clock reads 5.27
